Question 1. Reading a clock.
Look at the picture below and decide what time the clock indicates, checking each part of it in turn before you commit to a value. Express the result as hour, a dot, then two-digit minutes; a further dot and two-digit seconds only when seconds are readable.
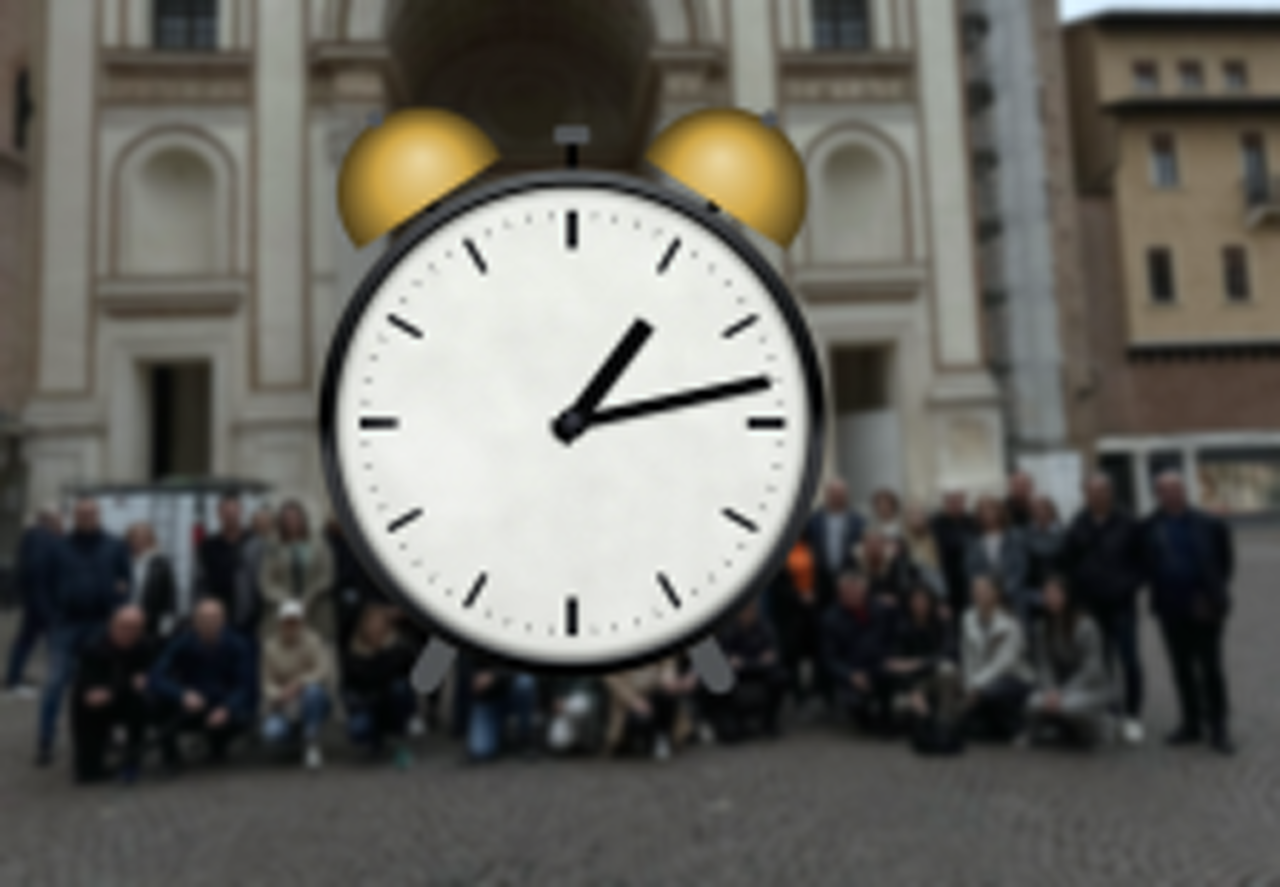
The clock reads 1.13
